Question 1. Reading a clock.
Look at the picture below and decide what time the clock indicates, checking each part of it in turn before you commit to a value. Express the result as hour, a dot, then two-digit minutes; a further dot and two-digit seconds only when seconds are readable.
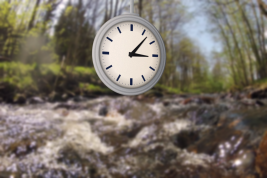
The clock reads 3.07
